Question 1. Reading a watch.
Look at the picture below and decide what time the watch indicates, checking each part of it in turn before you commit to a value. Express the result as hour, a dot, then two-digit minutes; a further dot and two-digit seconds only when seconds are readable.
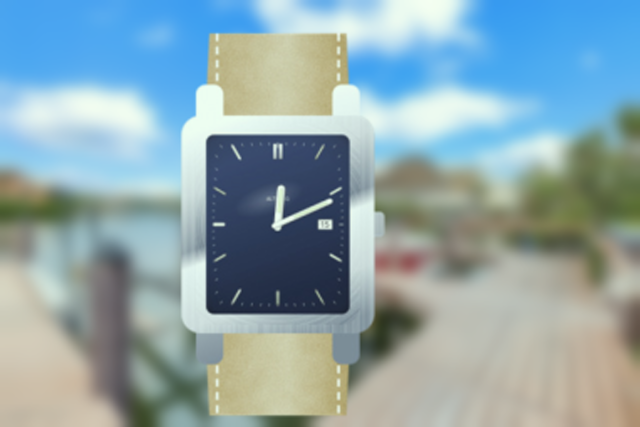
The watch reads 12.11
